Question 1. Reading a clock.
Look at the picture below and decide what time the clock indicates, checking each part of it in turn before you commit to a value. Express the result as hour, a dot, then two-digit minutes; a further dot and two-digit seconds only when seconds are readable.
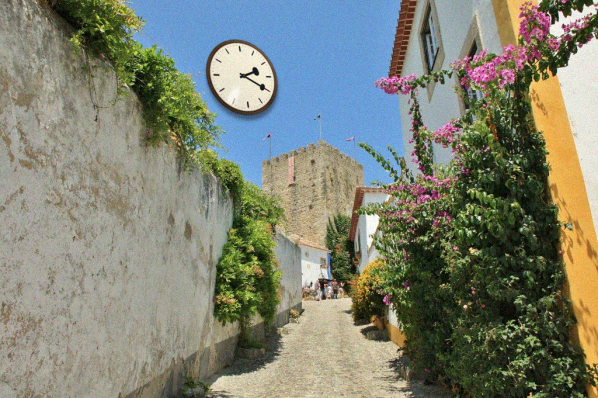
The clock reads 2.20
